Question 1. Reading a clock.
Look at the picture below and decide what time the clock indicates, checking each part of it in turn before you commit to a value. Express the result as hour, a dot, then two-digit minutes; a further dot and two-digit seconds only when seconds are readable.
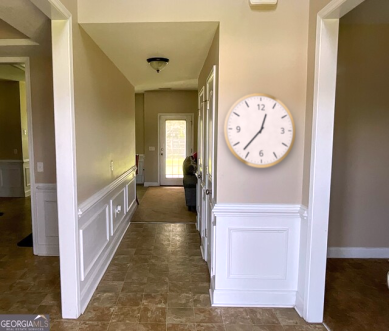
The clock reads 12.37
